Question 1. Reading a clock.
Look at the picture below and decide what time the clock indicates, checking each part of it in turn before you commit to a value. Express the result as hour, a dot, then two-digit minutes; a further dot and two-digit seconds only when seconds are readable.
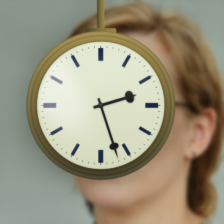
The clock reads 2.27
